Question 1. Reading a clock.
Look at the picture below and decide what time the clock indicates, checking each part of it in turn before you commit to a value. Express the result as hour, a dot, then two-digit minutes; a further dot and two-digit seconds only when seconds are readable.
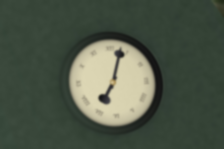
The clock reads 7.03
